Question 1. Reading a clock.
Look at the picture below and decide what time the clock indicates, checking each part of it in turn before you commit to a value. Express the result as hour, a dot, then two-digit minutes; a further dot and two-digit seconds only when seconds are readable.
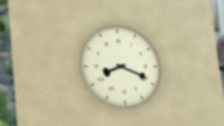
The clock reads 8.19
